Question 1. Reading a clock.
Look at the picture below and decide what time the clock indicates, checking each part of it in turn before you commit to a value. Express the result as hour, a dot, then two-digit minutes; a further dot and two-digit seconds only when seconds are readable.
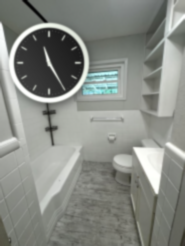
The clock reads 11.25
